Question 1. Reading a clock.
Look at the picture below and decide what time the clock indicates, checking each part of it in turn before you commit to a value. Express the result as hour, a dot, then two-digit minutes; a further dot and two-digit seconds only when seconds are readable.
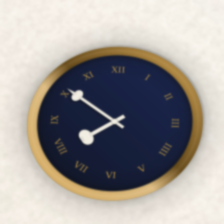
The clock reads 7.51
